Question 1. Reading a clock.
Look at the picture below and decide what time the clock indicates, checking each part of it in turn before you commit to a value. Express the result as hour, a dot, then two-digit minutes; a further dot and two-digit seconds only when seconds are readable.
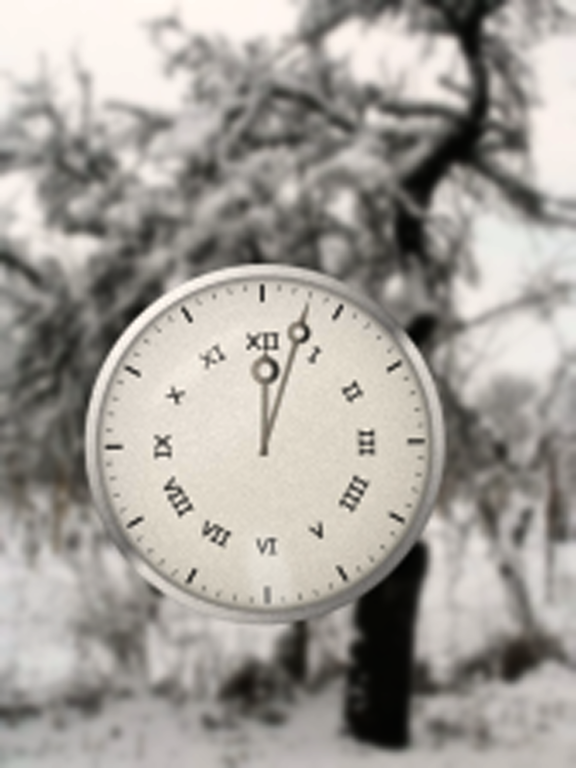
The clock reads 12.03
